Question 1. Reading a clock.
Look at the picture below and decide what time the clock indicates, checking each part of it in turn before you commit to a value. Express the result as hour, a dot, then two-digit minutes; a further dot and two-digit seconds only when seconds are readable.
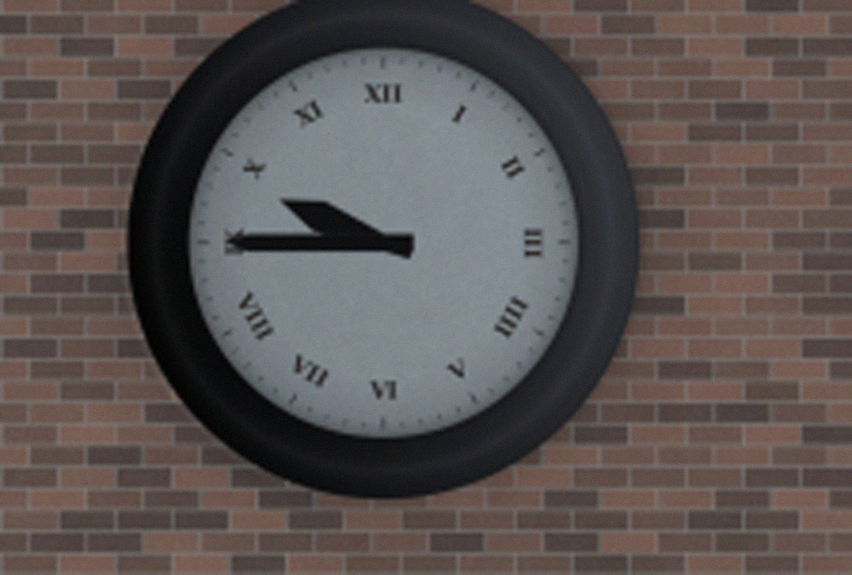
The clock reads 9.45
